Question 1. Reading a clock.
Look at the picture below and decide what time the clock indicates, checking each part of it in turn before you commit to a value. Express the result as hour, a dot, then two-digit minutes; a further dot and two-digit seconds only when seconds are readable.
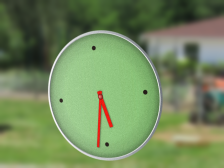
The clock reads 5.32
